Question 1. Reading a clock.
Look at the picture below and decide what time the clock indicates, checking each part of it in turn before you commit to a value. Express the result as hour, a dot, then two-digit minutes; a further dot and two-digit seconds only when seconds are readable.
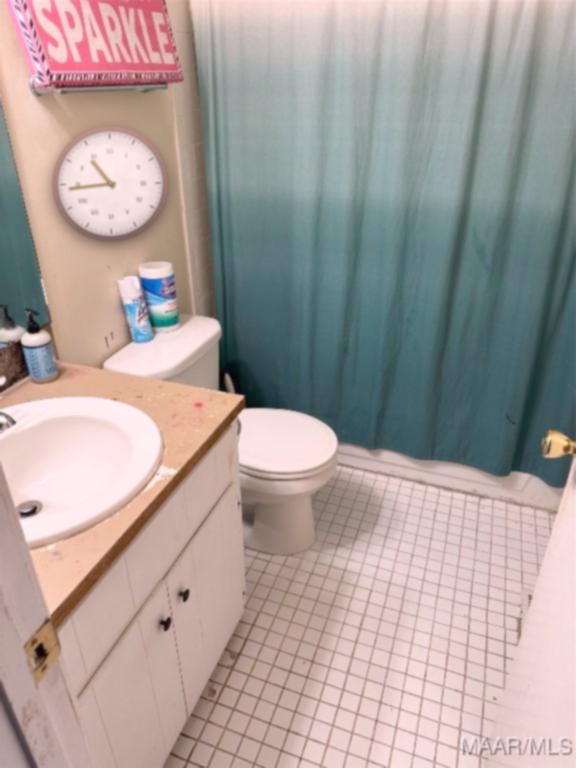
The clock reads 10.44
